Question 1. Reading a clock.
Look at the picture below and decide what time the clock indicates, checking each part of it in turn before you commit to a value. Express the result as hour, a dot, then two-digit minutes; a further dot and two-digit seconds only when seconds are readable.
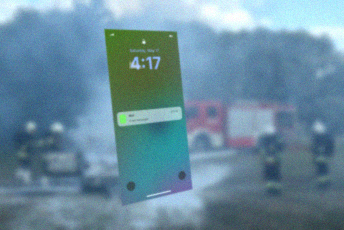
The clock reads 4.17
